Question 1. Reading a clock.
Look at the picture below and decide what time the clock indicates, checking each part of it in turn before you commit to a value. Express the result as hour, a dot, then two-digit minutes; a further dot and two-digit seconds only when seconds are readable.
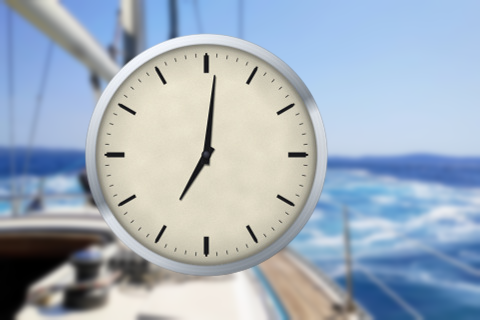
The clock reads 7.01
